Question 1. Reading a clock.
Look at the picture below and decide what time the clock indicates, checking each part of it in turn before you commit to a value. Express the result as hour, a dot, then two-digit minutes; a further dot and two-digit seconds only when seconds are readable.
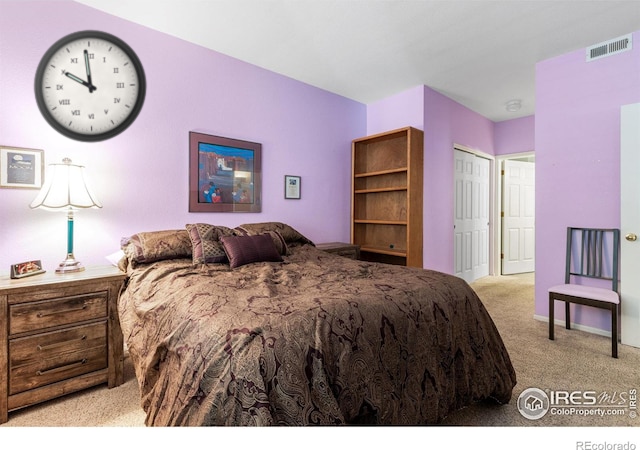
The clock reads 9.59
